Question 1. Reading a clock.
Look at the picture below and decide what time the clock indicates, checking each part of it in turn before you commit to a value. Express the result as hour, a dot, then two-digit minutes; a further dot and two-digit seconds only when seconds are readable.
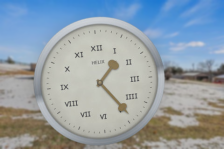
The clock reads 1.24
